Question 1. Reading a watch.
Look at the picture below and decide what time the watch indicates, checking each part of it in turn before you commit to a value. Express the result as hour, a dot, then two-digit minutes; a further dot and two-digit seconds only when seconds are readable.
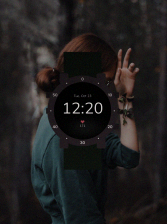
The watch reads 12.20
